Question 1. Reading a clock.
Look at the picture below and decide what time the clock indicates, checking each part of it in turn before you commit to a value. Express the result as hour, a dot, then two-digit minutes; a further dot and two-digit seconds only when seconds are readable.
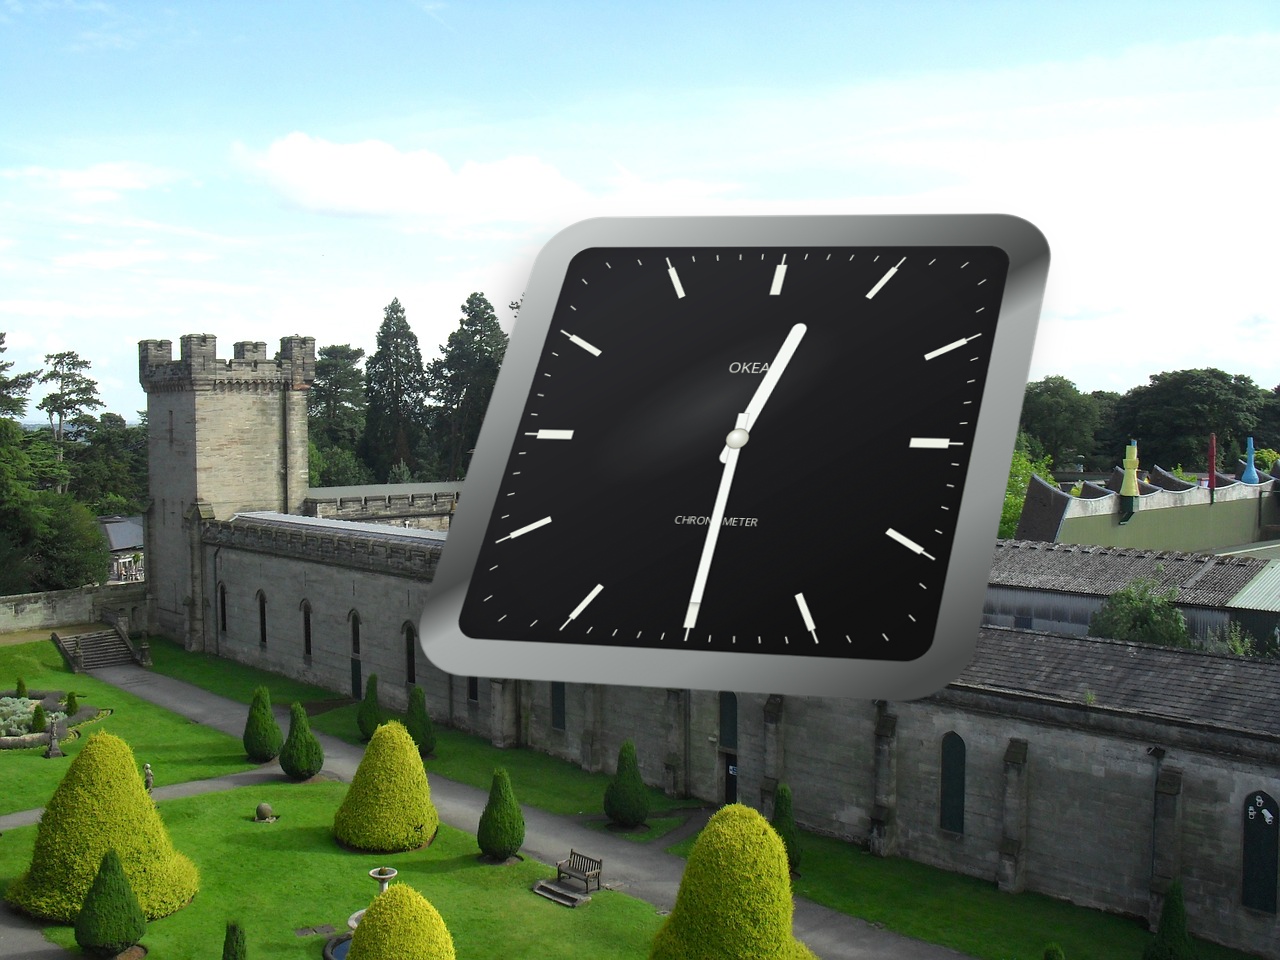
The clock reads 12.30
